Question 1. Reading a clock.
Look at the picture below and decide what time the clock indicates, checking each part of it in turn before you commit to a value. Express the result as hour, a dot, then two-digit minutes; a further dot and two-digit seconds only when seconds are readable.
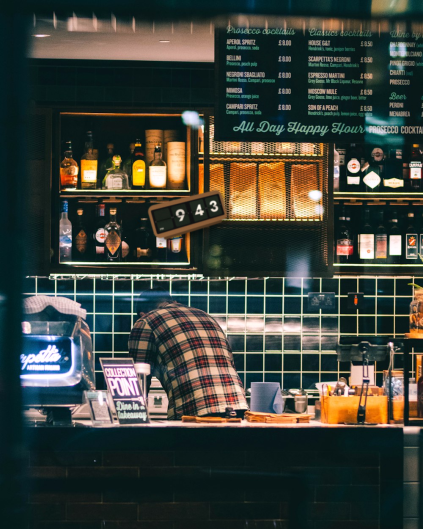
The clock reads 9.43
